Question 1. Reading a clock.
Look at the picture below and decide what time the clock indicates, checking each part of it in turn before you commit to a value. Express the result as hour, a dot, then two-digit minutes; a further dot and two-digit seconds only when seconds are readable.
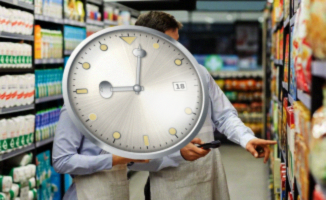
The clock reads 9.02
